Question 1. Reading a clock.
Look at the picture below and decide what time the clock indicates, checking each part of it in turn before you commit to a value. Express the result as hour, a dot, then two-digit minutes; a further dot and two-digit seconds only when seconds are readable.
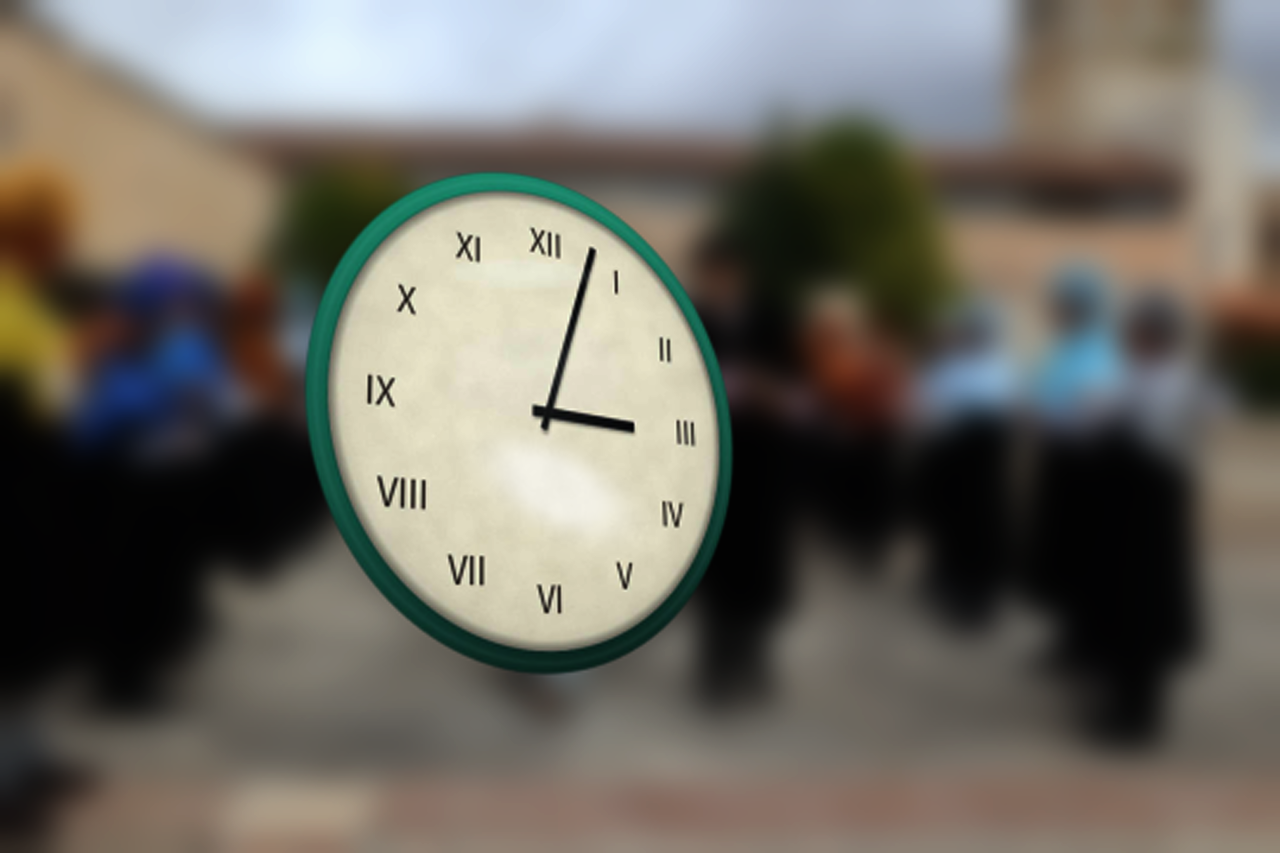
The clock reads 3.03
